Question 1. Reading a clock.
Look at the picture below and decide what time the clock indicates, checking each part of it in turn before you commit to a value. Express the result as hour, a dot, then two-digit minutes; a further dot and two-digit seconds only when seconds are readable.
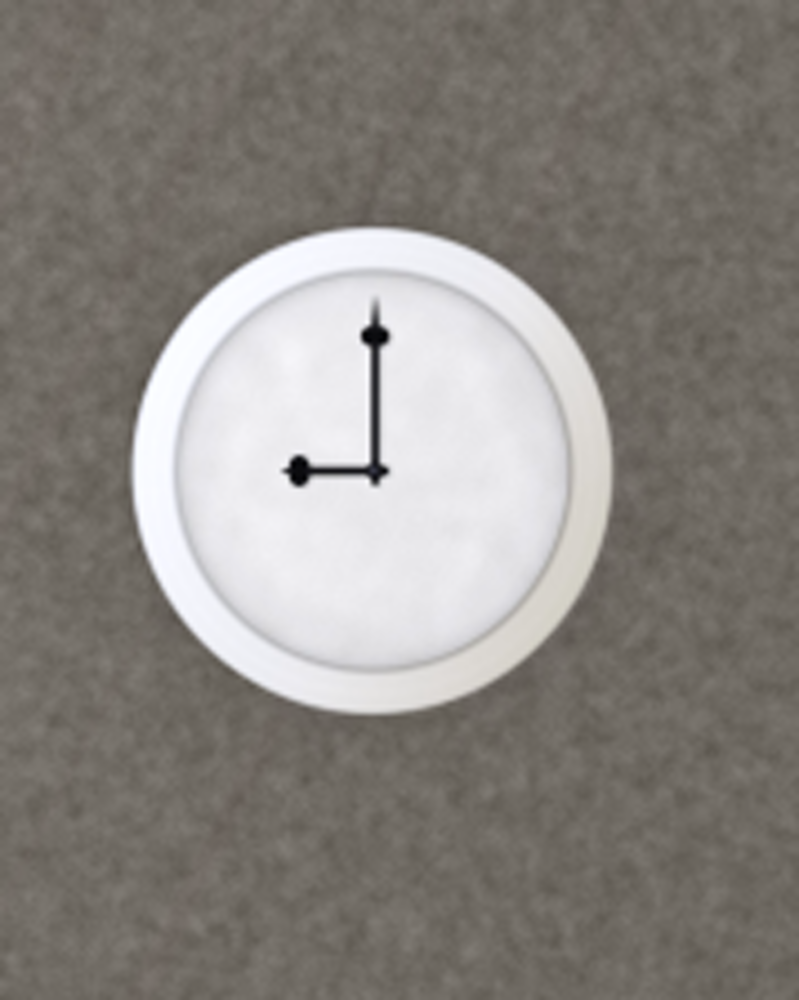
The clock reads 9.00
